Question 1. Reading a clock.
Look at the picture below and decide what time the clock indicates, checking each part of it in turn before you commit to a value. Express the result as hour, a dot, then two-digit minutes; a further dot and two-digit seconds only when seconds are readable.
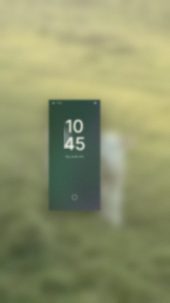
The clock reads 10.45
